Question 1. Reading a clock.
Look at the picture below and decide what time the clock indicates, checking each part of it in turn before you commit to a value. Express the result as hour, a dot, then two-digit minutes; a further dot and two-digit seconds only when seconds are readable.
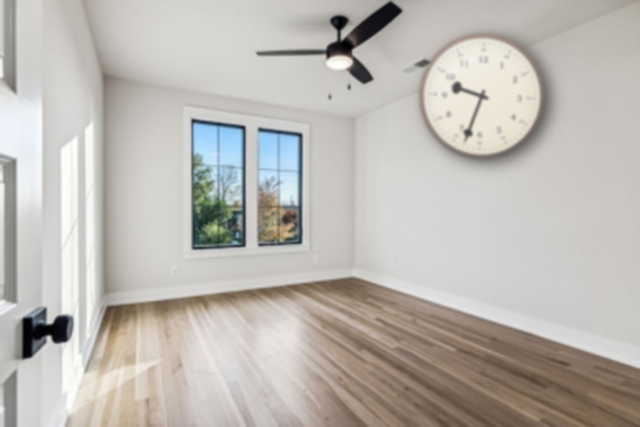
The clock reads 9.33
